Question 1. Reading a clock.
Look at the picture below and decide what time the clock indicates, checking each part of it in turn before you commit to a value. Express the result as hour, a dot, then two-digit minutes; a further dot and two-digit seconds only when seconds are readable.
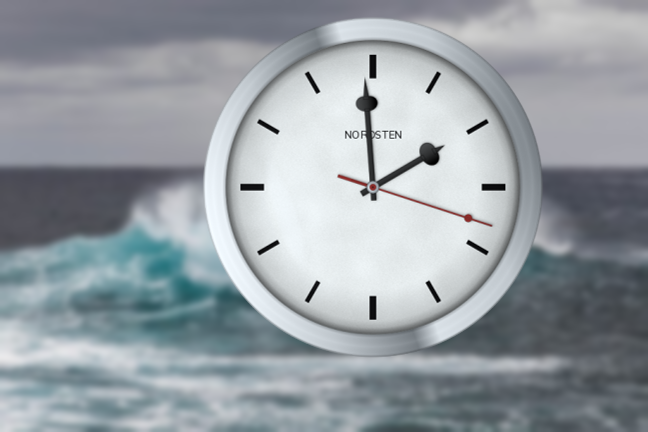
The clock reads 1.59.18
